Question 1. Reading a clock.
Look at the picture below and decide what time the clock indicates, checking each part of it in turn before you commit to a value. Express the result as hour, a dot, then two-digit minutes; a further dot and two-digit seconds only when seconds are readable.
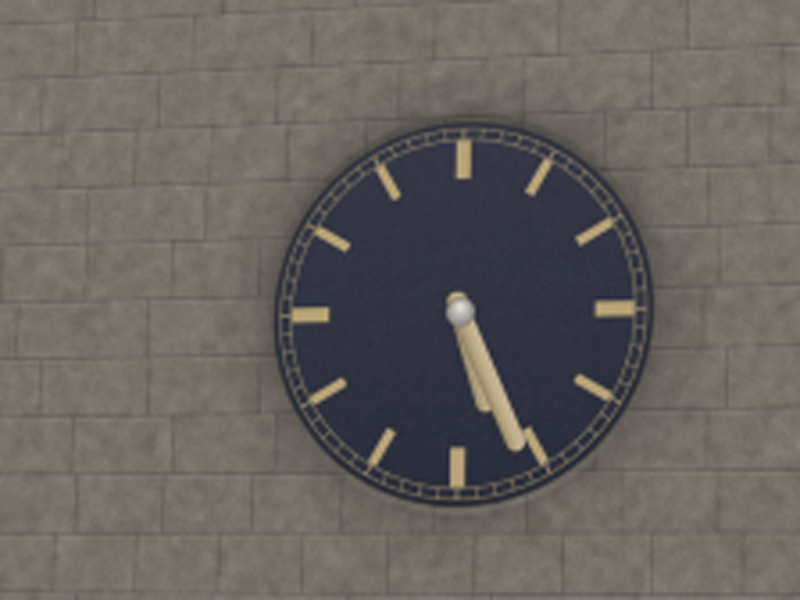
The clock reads 5.26
